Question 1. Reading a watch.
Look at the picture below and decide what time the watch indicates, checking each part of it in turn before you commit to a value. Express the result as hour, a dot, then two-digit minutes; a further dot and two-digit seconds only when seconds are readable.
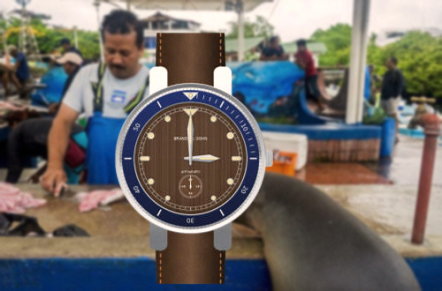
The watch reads 3.00
